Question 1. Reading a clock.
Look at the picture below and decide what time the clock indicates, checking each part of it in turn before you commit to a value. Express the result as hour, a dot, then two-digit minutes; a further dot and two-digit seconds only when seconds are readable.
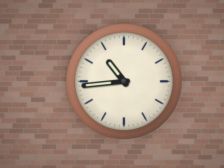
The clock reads 10.44
